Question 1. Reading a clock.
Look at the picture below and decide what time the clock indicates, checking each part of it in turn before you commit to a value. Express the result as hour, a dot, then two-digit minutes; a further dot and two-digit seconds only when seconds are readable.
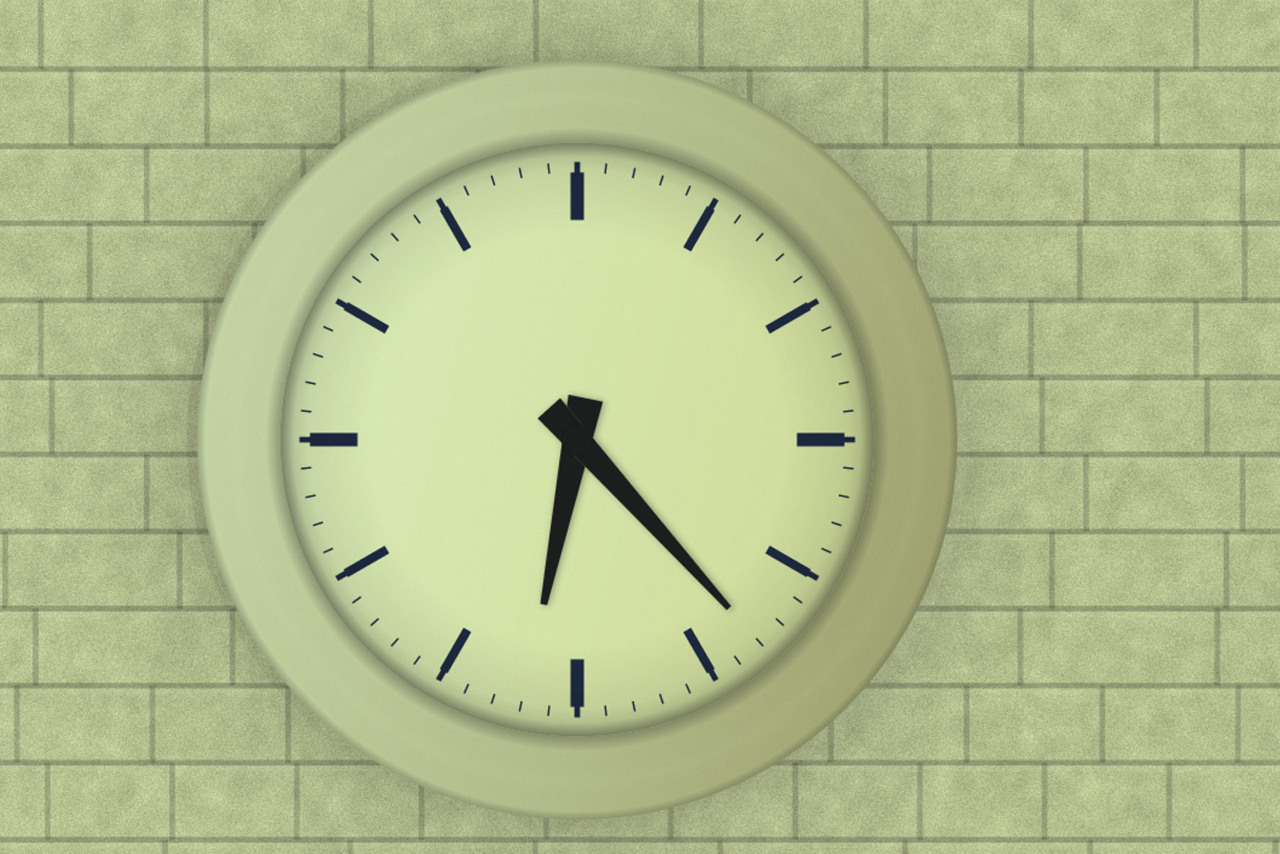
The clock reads 6.23
